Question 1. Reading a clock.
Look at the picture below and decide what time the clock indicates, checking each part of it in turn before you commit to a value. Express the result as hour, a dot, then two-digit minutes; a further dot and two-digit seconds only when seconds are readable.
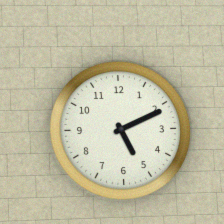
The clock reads 5.11
